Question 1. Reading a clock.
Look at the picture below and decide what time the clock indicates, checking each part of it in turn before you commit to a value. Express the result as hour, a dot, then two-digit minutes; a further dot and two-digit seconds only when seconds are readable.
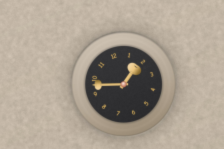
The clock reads 1.48
